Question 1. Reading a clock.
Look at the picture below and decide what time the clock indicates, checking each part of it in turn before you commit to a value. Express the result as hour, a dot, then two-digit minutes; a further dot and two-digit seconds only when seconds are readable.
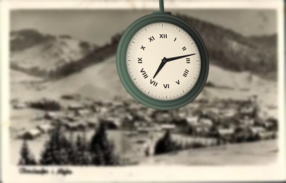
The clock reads 7.13
